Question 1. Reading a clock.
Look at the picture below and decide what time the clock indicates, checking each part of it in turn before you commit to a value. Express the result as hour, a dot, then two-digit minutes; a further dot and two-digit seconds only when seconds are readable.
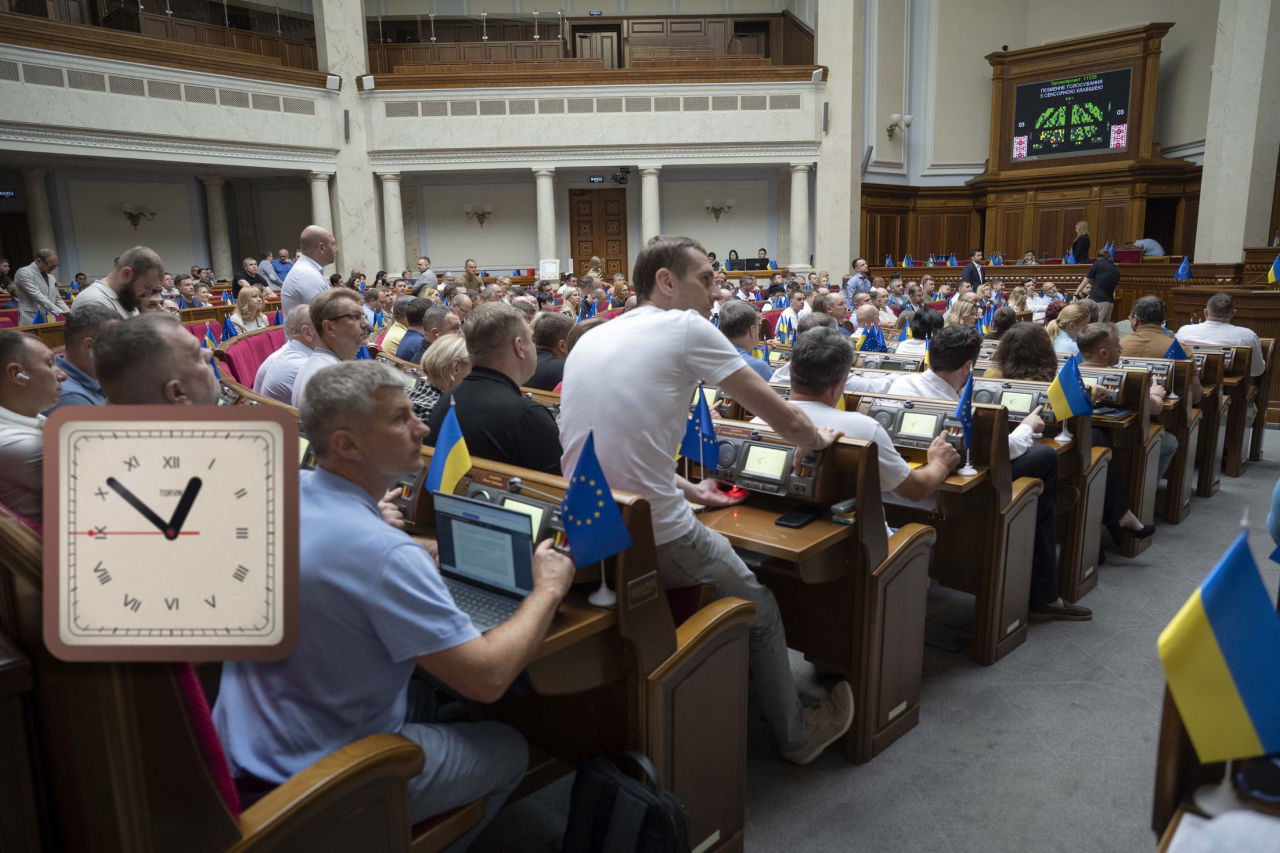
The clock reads 12.51.45
